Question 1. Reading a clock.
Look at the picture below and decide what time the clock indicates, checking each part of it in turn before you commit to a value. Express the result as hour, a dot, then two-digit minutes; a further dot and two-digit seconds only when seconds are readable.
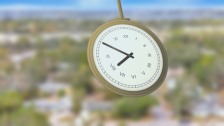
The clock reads 7.50
